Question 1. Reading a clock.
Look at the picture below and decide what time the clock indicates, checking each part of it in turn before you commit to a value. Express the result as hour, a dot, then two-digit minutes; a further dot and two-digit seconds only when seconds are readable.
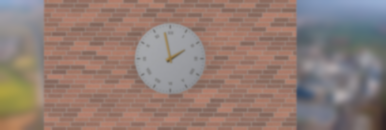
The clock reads 1.58
